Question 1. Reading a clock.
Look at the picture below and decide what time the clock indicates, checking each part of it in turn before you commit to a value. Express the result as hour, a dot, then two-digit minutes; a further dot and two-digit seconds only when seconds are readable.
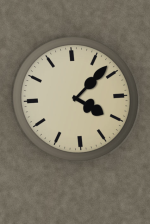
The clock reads 4.08
